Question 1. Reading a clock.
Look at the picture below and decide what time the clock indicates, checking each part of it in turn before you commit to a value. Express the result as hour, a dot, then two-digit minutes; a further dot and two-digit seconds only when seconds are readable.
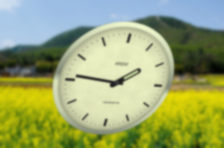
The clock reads 1.46
